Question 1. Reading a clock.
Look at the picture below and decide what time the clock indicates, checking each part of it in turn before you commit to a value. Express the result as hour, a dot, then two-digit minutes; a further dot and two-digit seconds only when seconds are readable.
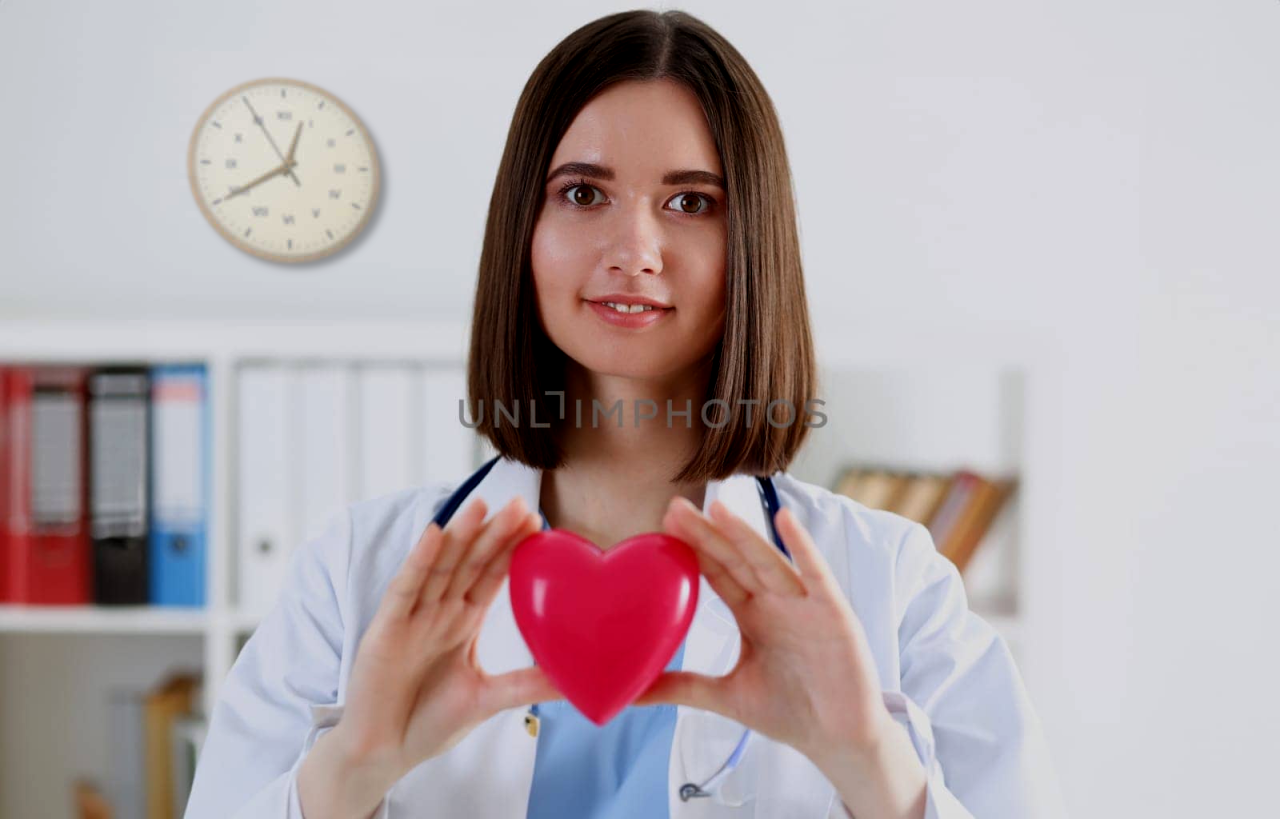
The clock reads 12.39.55
